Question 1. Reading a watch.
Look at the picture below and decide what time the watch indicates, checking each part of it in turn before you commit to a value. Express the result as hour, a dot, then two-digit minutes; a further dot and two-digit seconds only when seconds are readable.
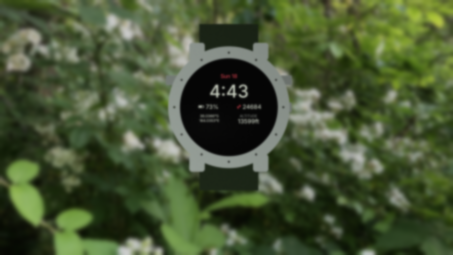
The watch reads 4.43
